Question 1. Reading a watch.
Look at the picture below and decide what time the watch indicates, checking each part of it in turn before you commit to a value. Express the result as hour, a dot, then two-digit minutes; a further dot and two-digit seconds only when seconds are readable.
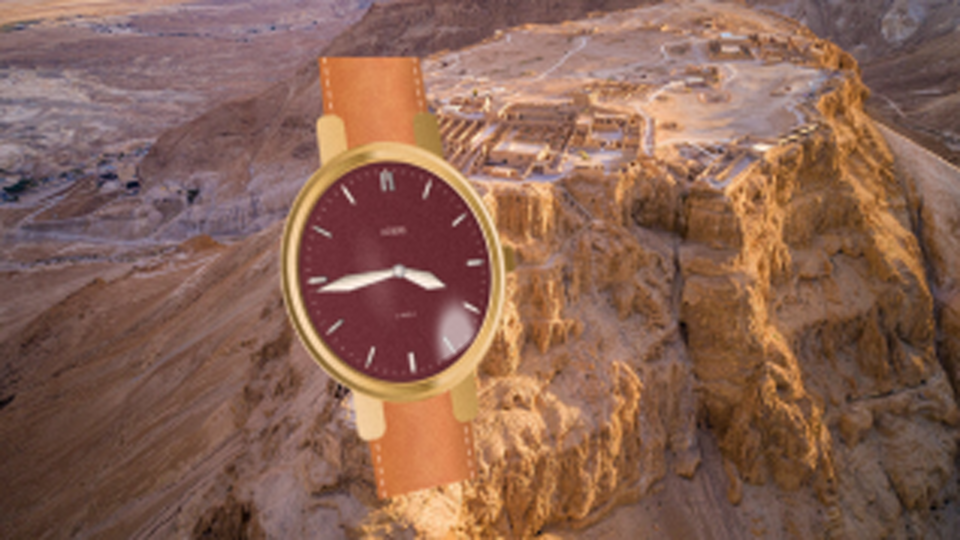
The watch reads 3.44
